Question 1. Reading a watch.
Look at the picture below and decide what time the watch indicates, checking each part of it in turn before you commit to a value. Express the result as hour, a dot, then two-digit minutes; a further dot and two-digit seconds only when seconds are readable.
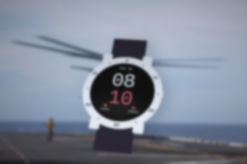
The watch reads 8.10
